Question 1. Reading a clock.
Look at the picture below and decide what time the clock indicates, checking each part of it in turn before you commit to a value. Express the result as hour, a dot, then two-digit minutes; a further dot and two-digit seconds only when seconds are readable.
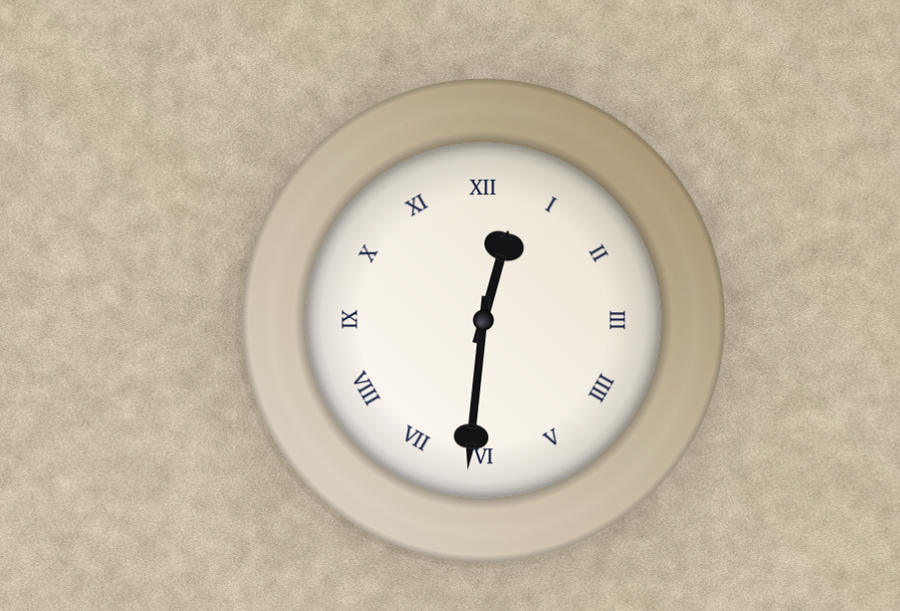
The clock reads 12.31
